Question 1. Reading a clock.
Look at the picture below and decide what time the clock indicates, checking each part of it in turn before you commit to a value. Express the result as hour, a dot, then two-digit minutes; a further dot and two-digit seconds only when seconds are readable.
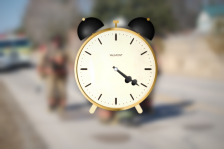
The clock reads 4.21
